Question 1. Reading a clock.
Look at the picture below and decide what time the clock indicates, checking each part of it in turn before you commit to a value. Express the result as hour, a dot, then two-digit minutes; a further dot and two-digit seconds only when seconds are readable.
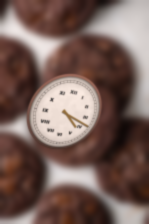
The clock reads 4.18
